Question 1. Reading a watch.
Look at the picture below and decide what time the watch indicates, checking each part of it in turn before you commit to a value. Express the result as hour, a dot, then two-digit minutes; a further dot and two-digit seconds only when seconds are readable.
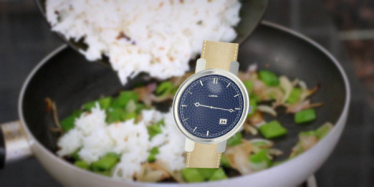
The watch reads 9.16
